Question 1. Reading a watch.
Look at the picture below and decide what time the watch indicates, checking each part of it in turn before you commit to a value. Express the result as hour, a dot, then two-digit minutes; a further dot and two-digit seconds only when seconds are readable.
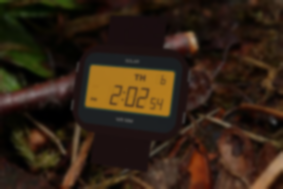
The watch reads 2.02
